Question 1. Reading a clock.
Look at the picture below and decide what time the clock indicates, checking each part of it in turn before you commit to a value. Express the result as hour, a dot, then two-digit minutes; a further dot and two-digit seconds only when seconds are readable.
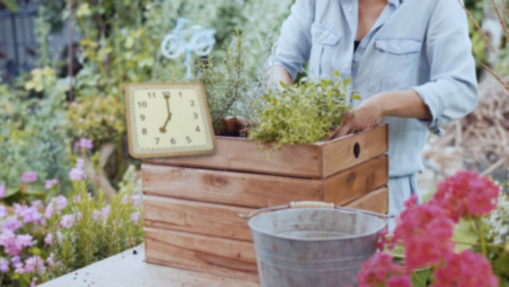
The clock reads 7.00
